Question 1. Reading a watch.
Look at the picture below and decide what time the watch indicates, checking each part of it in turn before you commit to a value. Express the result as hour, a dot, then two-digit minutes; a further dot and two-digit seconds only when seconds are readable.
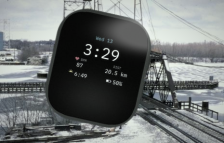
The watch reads 3.29
